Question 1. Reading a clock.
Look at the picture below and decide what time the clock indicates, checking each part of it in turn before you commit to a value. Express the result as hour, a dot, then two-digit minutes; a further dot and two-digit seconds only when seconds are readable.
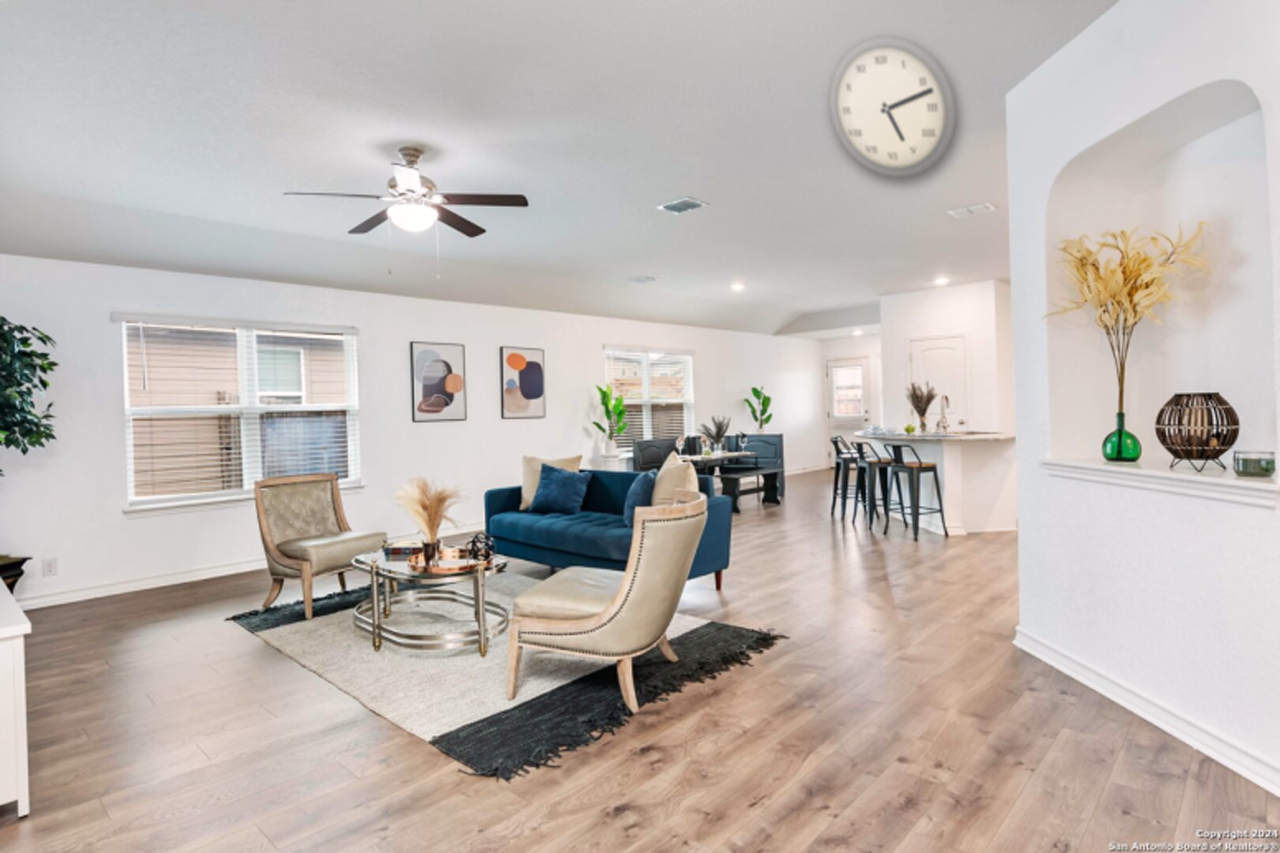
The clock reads 5.12
